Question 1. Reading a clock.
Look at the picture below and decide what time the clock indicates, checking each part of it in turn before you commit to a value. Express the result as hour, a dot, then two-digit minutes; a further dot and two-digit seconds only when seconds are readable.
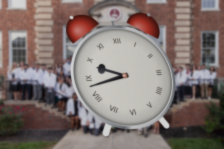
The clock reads 9.43
